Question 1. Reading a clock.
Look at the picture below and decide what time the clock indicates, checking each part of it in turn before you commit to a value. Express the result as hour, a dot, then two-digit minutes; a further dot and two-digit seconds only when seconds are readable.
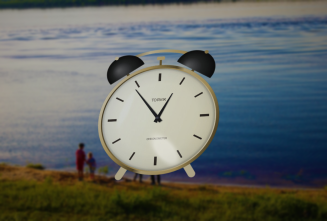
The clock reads 12.54
